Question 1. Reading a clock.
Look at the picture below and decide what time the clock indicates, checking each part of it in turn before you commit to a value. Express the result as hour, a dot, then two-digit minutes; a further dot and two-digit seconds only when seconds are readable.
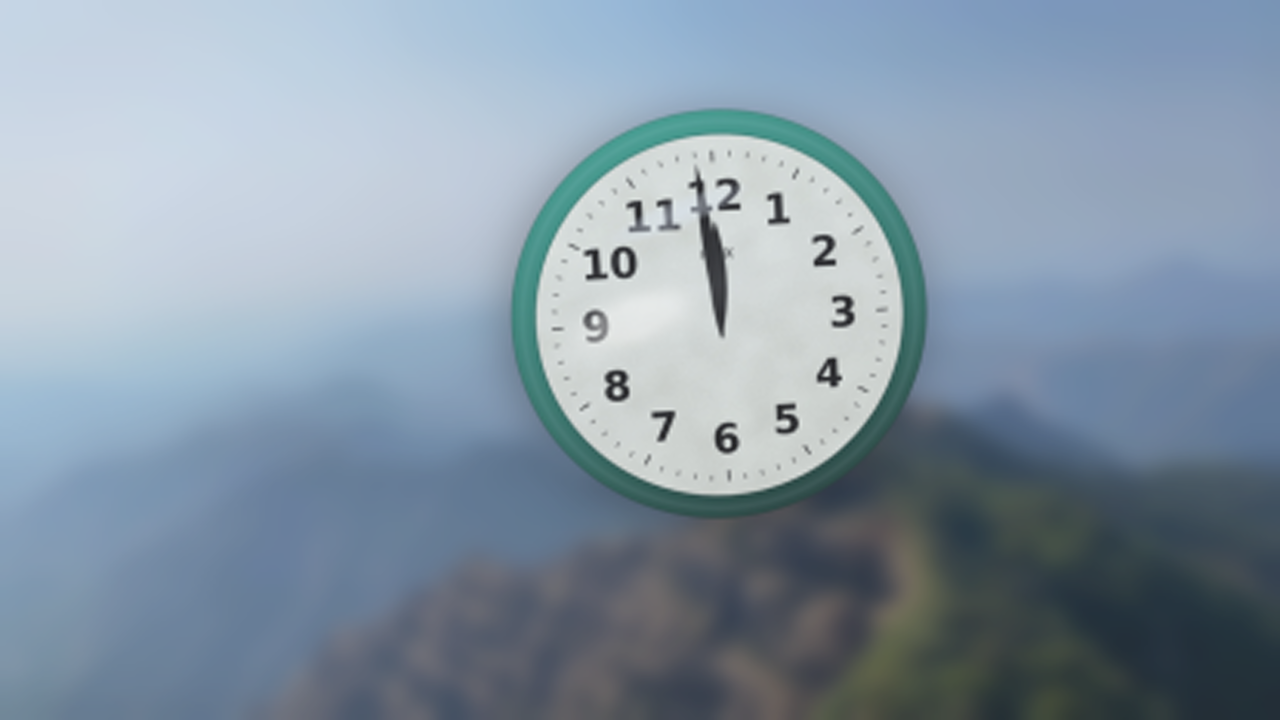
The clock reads 11.59
